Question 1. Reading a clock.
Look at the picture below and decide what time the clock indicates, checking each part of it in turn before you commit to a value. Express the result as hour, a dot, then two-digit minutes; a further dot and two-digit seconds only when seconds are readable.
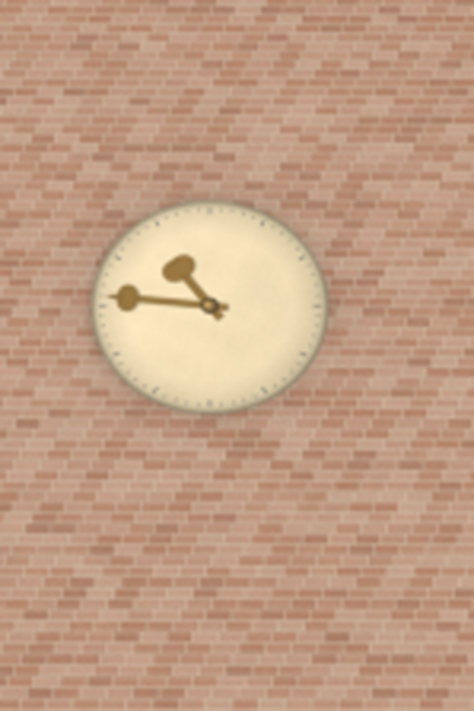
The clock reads 10.46
